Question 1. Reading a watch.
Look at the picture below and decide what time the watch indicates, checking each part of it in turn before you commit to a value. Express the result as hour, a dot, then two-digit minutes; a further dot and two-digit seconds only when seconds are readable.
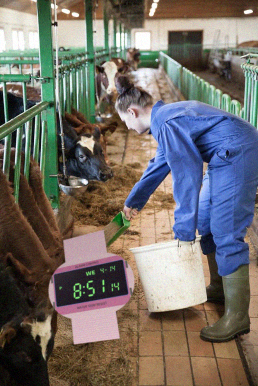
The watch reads 8.51.14
